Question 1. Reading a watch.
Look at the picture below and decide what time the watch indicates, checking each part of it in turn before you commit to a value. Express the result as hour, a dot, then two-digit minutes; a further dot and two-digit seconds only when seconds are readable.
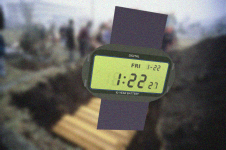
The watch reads 1.22.27
